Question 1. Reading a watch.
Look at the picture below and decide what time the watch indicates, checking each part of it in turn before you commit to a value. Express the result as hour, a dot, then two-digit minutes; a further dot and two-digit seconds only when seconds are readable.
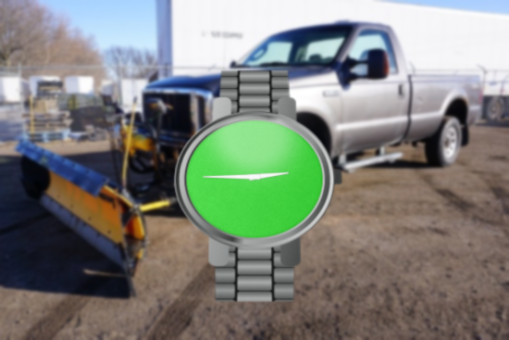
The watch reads 2.45
